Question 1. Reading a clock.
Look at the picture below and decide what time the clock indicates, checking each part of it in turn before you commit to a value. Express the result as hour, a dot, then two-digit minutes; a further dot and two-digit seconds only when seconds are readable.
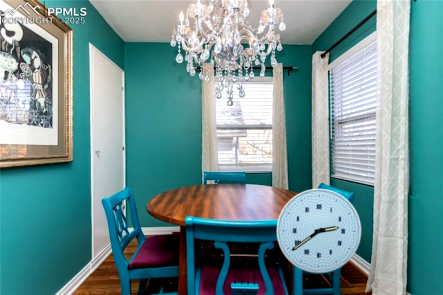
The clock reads 2.39
